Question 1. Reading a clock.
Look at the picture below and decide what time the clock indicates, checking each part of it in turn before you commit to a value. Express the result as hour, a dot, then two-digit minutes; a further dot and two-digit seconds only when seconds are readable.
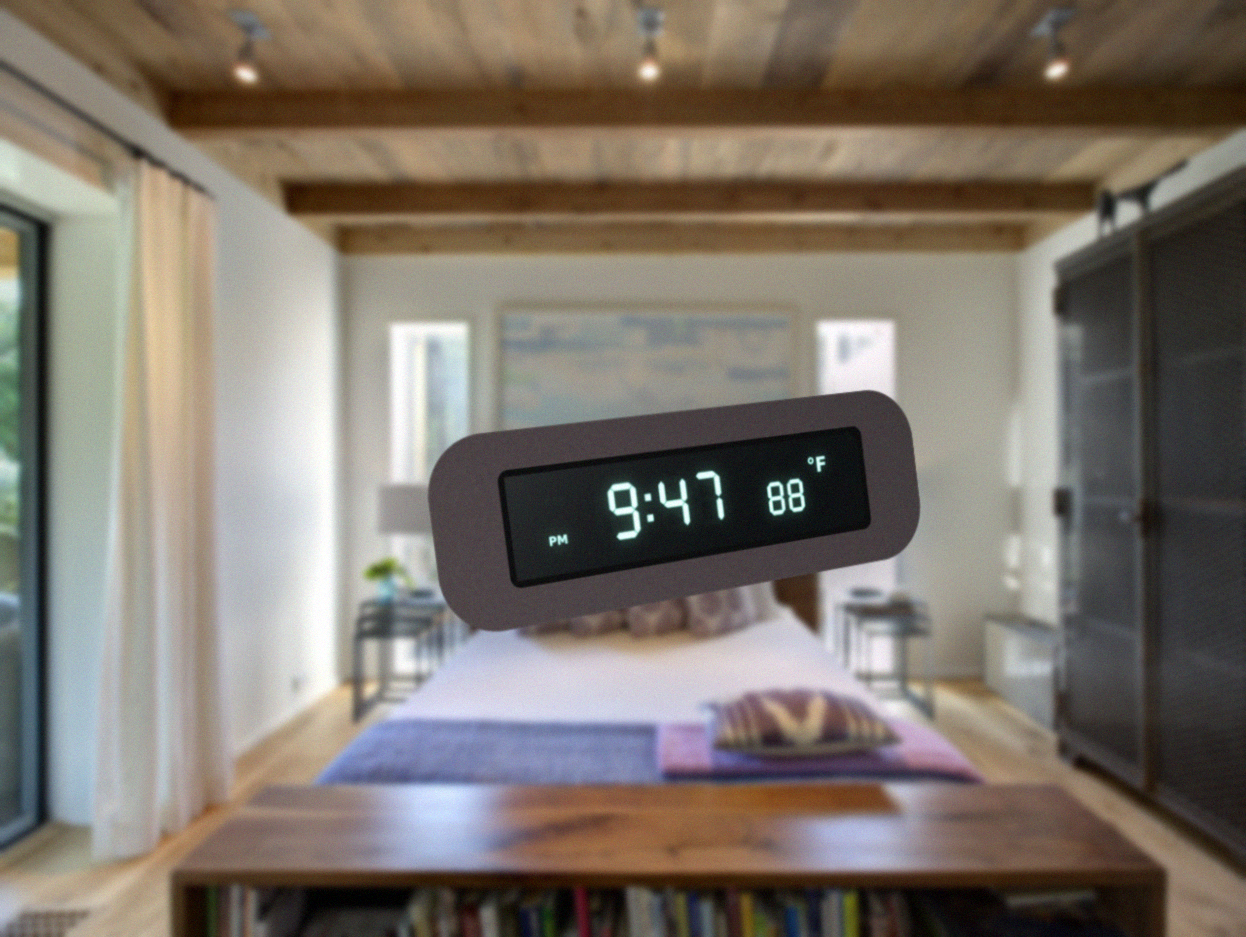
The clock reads 9.47
